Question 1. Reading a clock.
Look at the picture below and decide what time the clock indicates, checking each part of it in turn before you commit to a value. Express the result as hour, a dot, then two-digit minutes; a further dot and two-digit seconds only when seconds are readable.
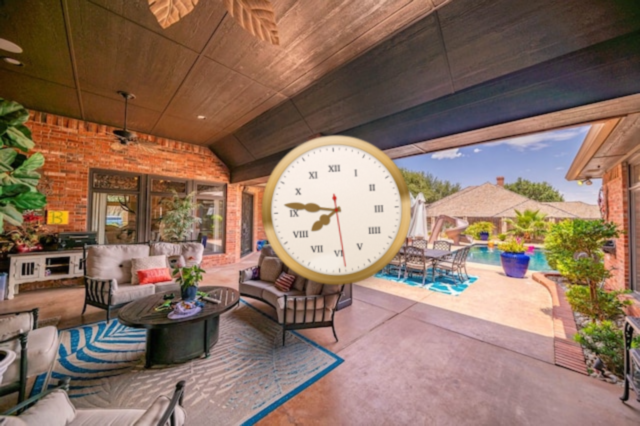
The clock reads 7.46.29
